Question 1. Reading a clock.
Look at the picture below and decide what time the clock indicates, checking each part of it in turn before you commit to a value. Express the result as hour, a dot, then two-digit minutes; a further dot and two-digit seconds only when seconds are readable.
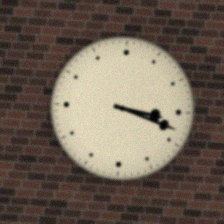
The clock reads 3.18
